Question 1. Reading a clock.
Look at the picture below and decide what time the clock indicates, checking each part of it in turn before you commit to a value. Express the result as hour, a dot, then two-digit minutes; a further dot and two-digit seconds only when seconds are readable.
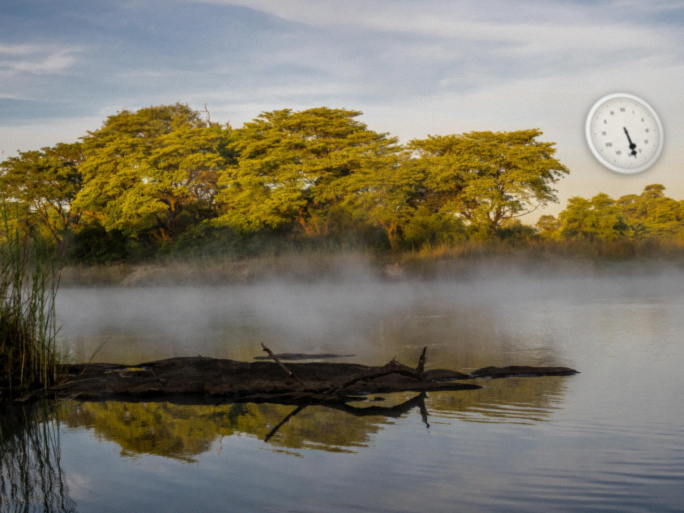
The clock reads 5.28
